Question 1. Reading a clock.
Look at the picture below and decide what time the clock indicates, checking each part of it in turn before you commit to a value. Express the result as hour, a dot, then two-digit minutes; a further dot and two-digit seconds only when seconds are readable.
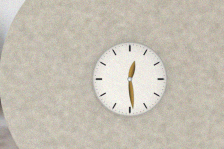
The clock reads 12.29
